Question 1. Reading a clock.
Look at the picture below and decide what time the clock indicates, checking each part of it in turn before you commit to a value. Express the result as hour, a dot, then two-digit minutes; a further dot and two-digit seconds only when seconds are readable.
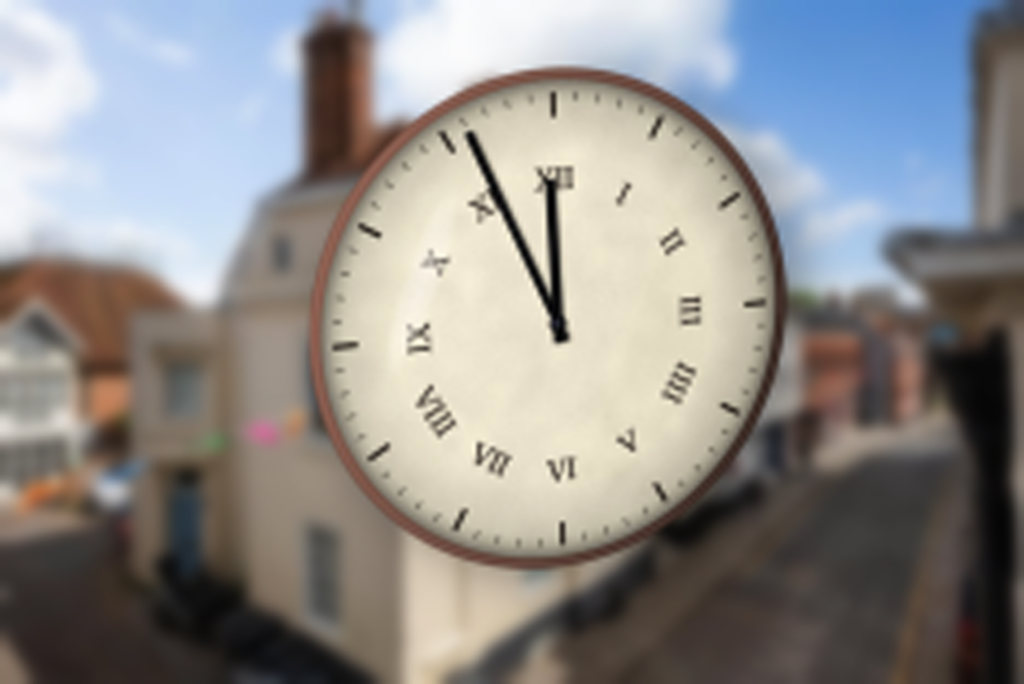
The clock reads 11.56
